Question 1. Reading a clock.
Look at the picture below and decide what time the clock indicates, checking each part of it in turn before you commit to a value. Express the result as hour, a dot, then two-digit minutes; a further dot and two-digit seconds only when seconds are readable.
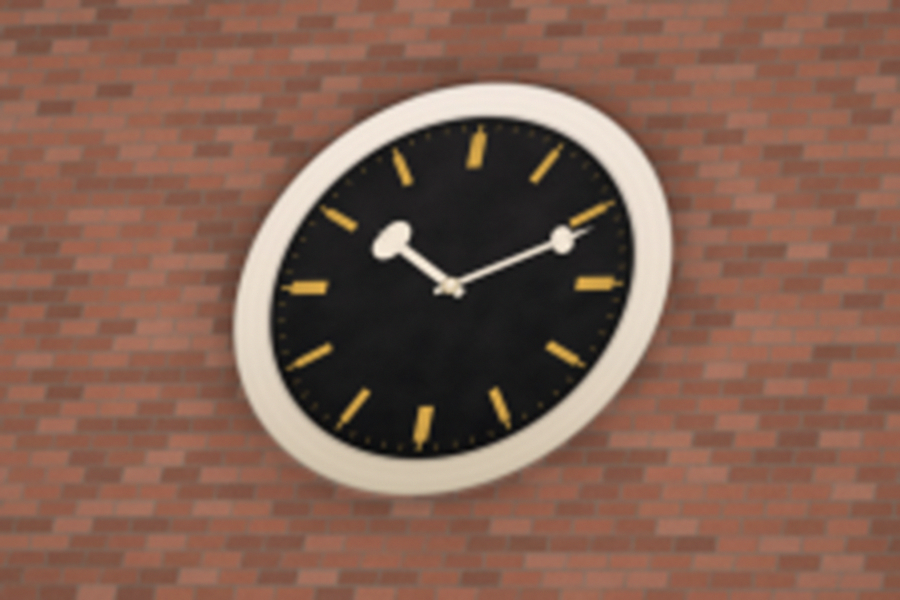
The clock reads 10.11
